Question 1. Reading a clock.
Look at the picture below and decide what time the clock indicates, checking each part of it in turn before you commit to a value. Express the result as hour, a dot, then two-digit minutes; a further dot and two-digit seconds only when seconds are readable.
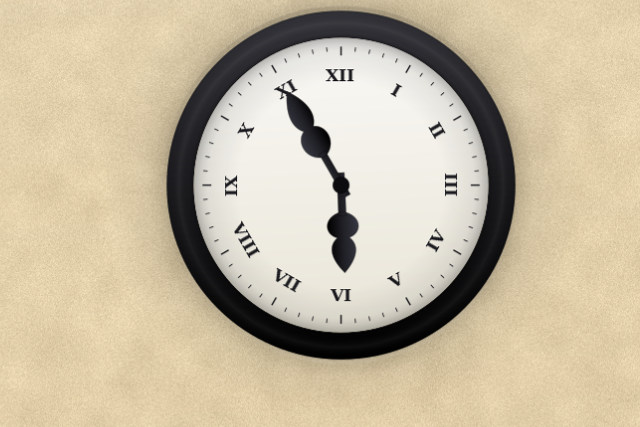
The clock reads 5.55
